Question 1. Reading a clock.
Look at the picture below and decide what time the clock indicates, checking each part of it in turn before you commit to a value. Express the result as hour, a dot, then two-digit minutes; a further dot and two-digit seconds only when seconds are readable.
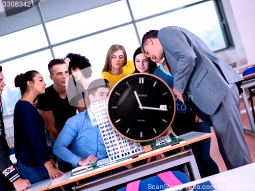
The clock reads 11.16
